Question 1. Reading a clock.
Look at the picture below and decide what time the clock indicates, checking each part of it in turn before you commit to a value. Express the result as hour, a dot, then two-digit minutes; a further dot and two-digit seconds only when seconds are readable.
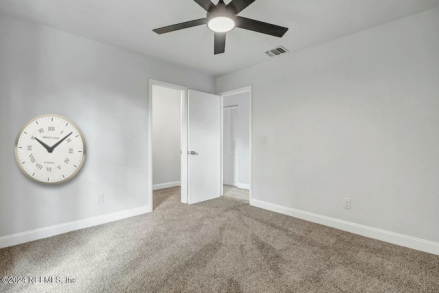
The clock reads 10.08
